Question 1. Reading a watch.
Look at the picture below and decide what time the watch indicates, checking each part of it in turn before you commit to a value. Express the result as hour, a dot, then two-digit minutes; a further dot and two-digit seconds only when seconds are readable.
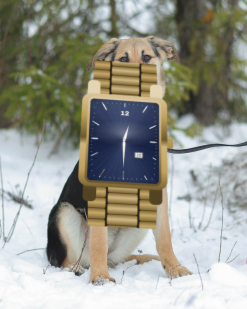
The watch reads 12.30
